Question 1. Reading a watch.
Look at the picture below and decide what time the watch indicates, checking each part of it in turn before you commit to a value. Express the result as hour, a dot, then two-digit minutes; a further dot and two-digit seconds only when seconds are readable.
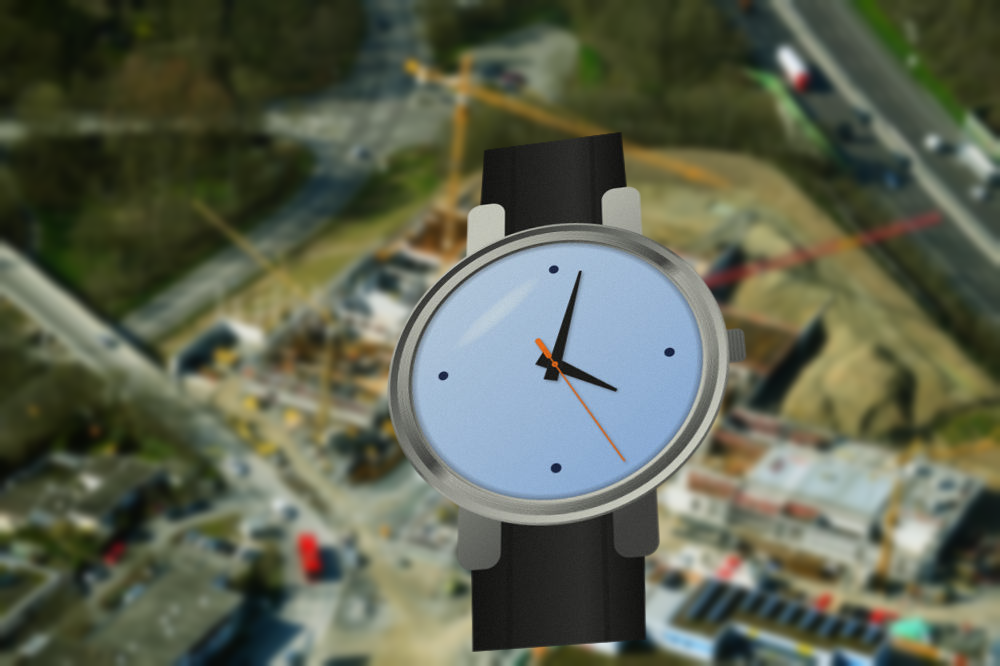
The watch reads 4.02.25
